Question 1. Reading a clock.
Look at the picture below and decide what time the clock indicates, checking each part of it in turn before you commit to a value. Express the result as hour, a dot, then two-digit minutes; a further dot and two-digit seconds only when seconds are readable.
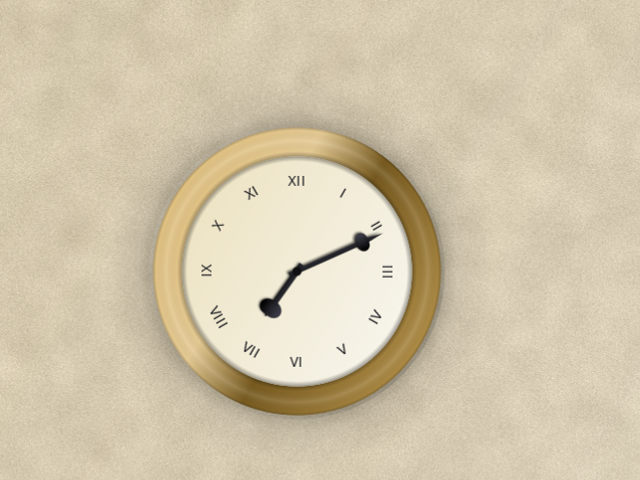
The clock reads 7.11
